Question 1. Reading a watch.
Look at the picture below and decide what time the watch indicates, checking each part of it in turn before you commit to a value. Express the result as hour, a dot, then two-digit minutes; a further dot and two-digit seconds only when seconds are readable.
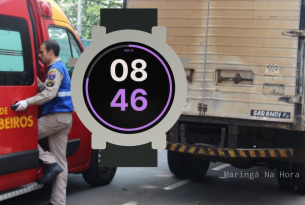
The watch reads 8.46
